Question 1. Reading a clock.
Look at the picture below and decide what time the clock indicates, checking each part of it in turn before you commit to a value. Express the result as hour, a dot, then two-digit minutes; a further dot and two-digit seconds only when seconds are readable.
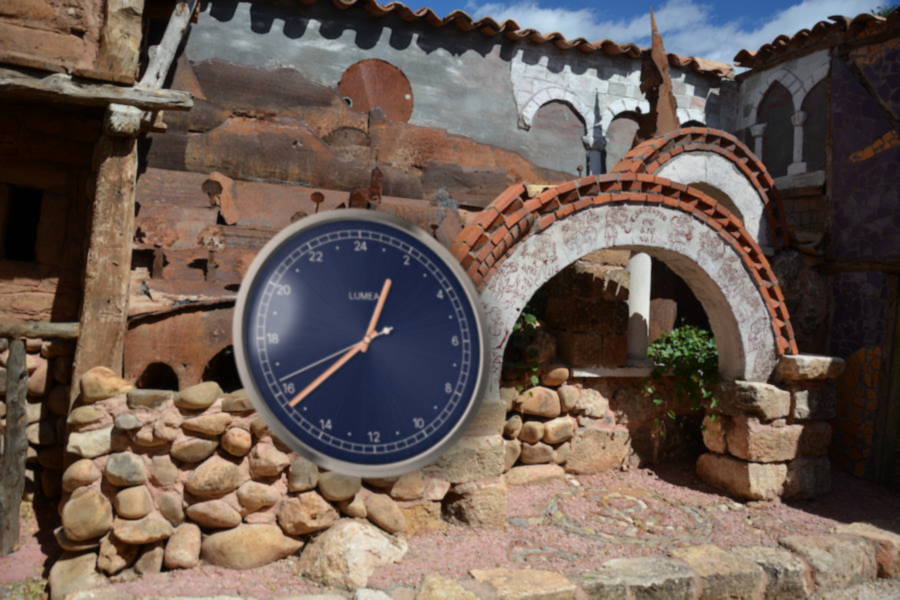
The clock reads 1.38.41
